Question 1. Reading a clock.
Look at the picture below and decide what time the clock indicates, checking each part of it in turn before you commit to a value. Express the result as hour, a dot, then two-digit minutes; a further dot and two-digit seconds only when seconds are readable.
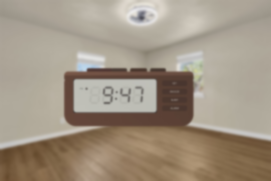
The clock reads 9.47
